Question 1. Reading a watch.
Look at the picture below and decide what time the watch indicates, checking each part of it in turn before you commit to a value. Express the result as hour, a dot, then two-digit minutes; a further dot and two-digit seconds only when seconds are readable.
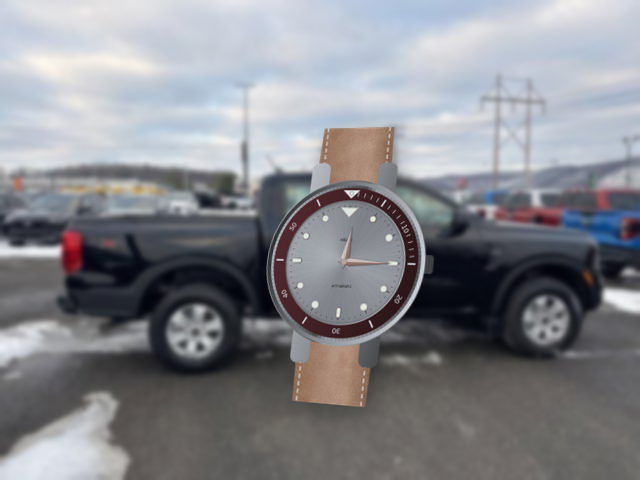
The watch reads 12.15
